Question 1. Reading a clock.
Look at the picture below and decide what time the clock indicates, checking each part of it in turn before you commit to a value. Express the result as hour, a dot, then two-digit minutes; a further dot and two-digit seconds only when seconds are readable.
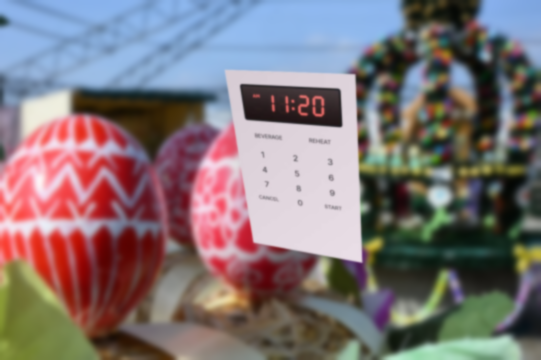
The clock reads 11.20
